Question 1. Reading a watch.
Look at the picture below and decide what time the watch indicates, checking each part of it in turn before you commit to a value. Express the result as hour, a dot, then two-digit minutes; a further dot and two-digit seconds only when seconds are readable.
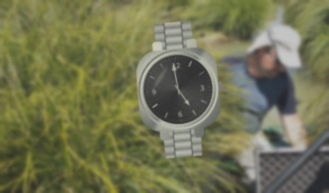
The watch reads 4.59
